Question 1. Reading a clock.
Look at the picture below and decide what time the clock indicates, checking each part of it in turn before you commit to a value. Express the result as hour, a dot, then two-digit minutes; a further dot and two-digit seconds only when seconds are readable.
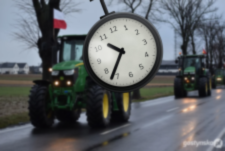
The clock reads 10.37
